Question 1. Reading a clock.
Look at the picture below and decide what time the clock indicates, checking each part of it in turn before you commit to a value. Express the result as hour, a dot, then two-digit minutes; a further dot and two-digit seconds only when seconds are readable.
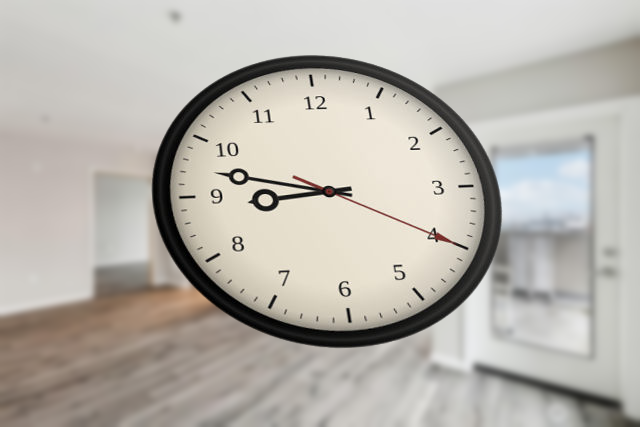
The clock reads 8.47.20
